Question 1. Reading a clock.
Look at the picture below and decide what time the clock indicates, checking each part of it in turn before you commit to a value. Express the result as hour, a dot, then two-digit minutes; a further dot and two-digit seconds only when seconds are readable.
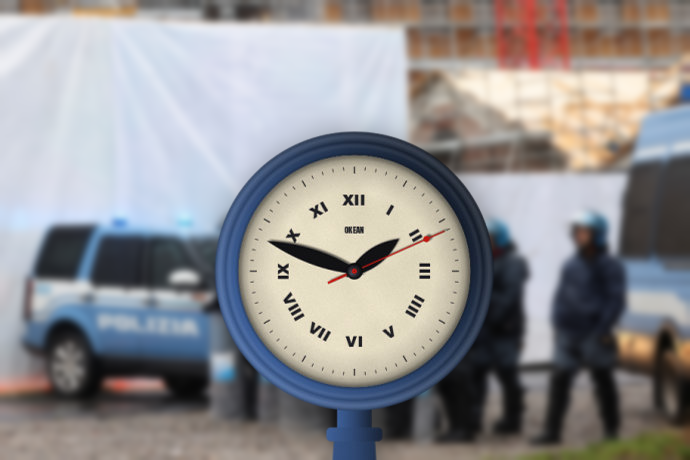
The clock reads 1.48.11
